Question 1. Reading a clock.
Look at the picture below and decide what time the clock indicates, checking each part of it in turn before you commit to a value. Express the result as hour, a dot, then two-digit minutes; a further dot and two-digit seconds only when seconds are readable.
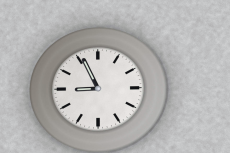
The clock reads 8.56
